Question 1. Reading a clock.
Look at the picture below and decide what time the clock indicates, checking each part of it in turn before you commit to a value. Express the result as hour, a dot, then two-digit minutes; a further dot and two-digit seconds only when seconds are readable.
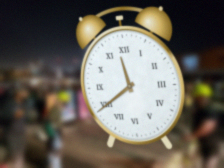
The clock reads 11.40
